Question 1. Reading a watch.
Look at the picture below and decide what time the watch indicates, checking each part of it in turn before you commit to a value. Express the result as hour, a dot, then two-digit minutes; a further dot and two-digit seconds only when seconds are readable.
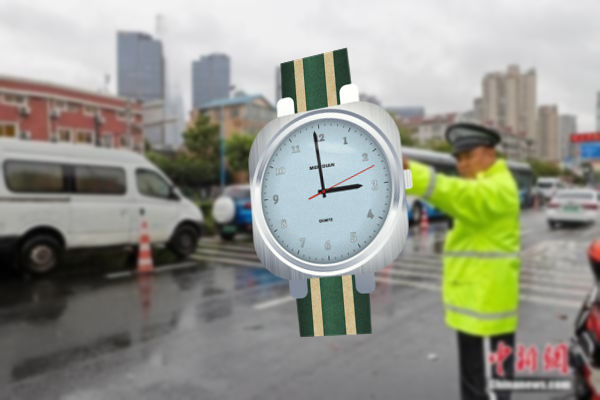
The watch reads 2.59.12
